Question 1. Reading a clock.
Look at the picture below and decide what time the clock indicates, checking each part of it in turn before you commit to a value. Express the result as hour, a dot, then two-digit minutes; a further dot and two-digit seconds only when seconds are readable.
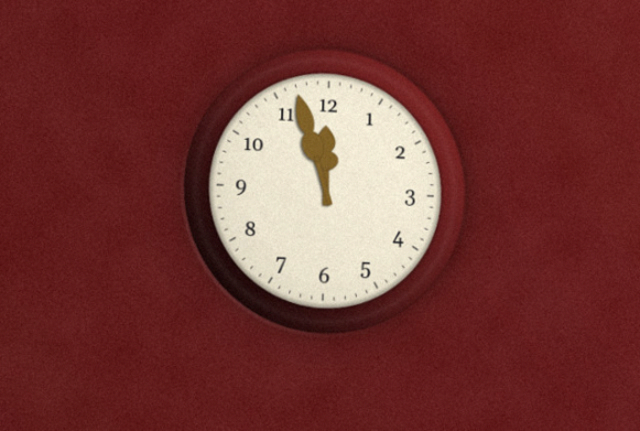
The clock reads 11.57
